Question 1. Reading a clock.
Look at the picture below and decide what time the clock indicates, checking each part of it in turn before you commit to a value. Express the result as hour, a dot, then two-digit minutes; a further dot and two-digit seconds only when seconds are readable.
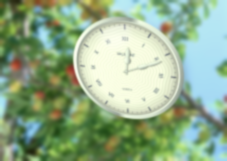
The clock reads 12.11
